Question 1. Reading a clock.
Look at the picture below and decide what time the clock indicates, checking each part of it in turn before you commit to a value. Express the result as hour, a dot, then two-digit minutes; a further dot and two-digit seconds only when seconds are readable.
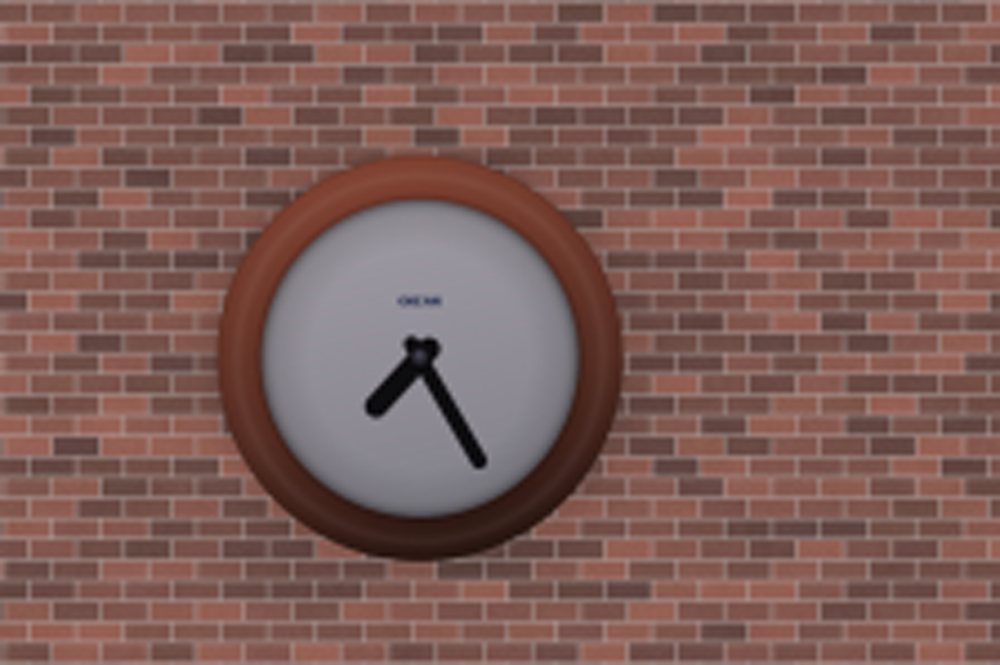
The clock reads 7.25
